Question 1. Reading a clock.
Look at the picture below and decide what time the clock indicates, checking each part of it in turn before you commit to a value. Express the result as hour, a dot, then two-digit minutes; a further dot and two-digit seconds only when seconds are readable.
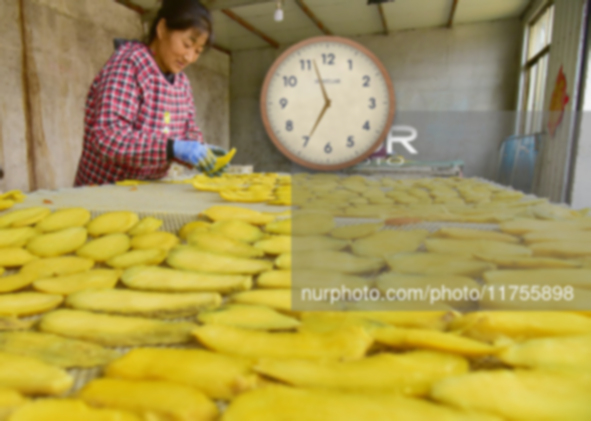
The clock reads 6.57
